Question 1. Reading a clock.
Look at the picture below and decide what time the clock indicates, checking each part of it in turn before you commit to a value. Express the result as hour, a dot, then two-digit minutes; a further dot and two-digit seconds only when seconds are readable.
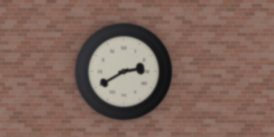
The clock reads 2.40
